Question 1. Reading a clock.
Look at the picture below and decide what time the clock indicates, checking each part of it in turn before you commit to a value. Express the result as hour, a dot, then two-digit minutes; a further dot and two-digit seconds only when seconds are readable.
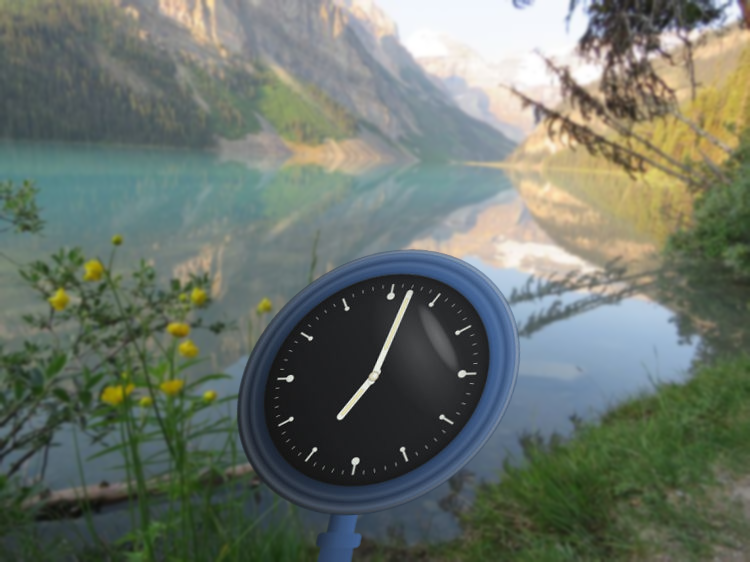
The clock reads 7.02
